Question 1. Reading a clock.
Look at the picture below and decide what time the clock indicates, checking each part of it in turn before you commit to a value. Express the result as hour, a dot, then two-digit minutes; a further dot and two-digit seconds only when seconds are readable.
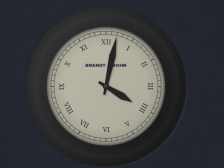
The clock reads 4.02
